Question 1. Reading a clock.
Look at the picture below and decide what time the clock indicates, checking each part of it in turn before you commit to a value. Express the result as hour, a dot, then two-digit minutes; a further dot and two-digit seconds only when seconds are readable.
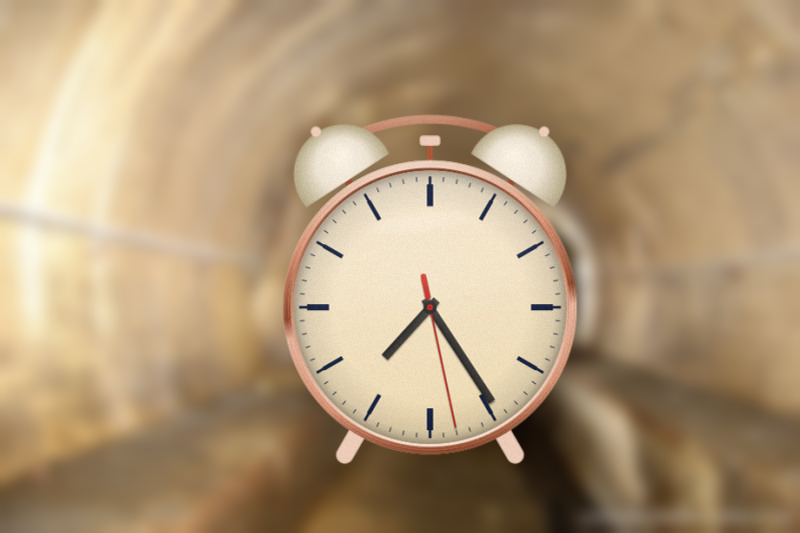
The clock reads 7.24.28
